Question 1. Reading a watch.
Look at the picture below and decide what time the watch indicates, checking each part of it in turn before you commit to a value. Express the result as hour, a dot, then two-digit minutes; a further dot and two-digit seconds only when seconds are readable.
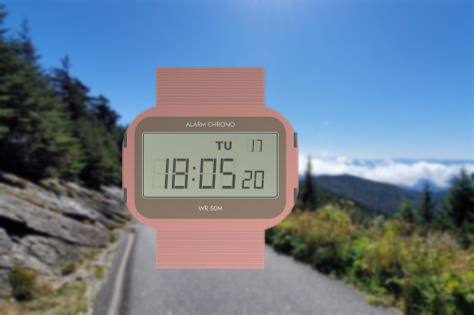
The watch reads 18.05.20
